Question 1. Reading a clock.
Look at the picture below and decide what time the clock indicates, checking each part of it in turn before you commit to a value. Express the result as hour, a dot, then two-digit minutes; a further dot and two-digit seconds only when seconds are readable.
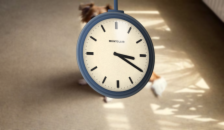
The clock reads 3.20
